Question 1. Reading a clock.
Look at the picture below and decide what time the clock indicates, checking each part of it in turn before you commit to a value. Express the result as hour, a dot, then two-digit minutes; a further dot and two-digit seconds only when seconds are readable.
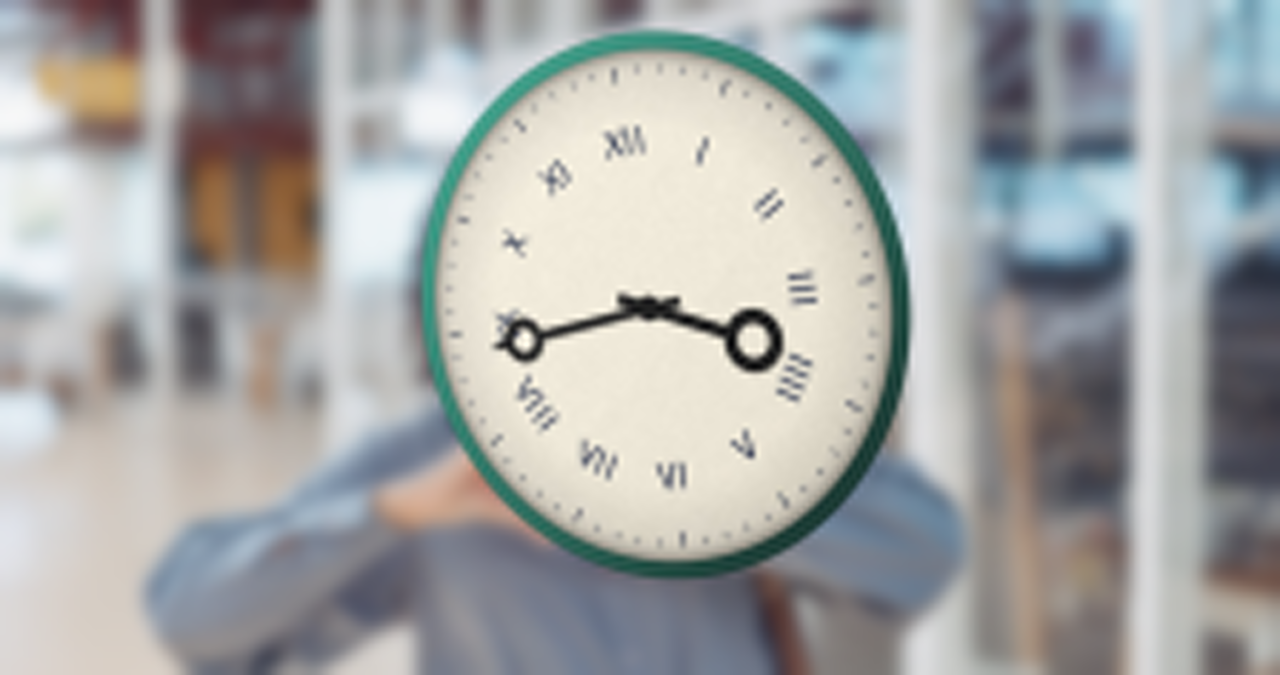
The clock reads 3.44
